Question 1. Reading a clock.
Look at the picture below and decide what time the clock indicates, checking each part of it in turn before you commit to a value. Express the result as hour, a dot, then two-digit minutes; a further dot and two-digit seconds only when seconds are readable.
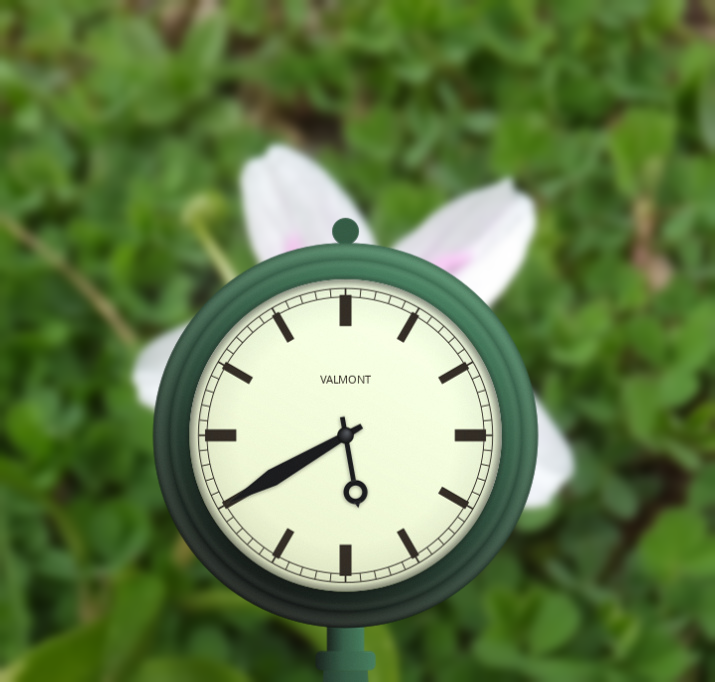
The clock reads 5.40
